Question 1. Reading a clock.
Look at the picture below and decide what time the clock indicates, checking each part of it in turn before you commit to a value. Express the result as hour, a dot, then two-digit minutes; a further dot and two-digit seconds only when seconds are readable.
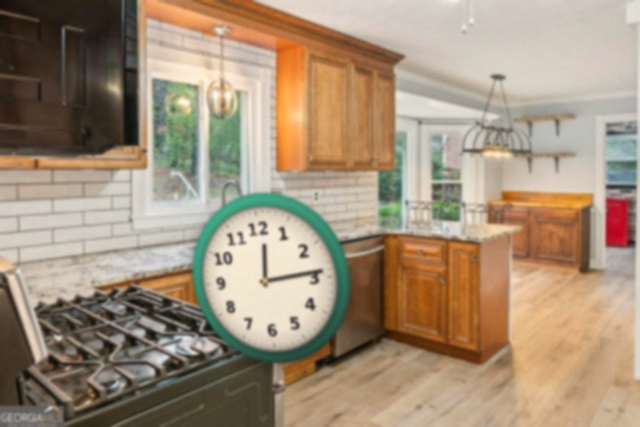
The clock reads 12.14
